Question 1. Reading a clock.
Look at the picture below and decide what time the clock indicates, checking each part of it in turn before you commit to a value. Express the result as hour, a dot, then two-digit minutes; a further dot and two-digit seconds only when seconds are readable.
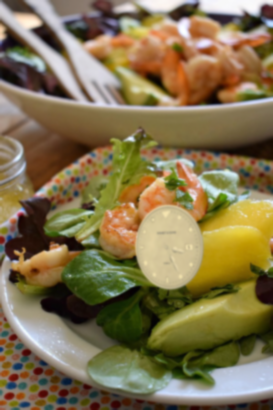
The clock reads 3.25
